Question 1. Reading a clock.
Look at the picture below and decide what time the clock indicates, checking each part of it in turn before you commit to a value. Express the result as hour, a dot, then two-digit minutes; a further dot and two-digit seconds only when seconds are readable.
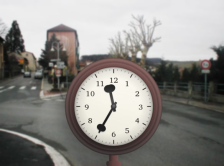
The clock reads 11.35
